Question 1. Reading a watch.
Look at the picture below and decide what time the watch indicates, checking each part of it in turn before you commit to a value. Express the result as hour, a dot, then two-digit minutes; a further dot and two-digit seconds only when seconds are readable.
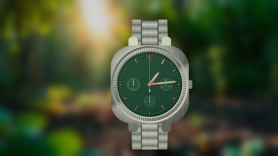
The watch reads 1.14
